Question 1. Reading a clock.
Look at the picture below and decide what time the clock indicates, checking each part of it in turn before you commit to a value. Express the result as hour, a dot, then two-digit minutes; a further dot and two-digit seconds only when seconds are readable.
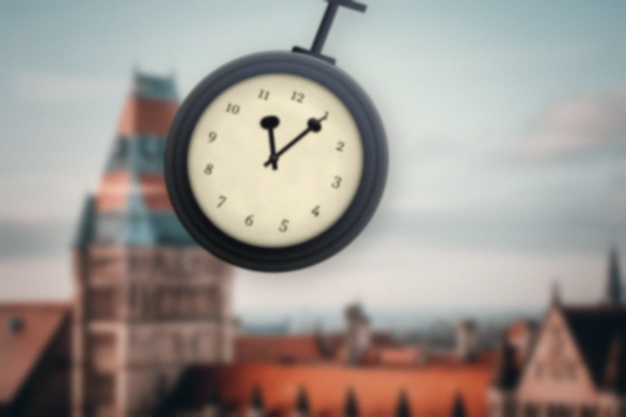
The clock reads 11.05
